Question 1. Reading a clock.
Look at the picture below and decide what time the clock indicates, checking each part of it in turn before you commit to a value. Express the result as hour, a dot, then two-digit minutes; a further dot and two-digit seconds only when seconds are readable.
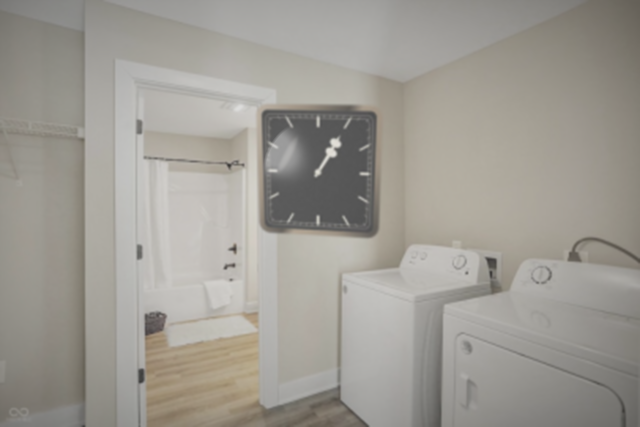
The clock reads 1.05
